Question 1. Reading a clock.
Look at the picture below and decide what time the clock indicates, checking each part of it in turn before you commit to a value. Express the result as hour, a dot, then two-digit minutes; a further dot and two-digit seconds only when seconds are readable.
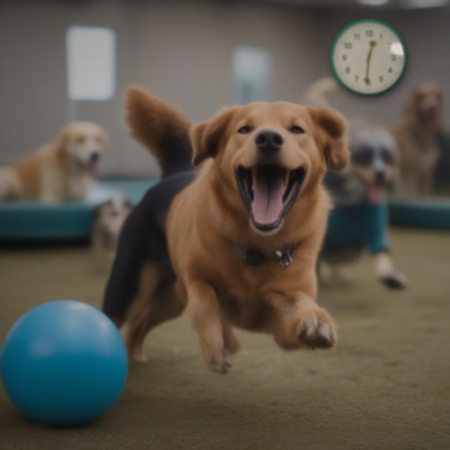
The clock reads 12.31
